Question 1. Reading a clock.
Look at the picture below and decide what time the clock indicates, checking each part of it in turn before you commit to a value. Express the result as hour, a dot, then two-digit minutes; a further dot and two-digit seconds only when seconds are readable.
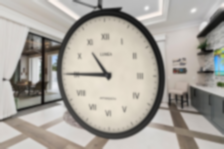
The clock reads 10.45
